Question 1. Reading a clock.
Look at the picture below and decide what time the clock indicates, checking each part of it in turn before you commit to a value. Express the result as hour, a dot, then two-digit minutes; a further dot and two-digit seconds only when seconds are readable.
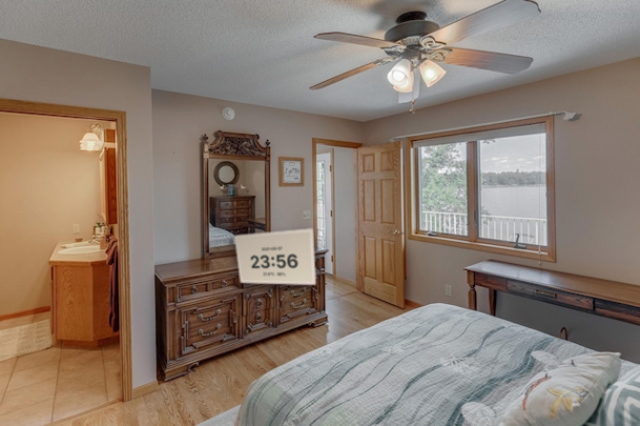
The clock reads 23.56
